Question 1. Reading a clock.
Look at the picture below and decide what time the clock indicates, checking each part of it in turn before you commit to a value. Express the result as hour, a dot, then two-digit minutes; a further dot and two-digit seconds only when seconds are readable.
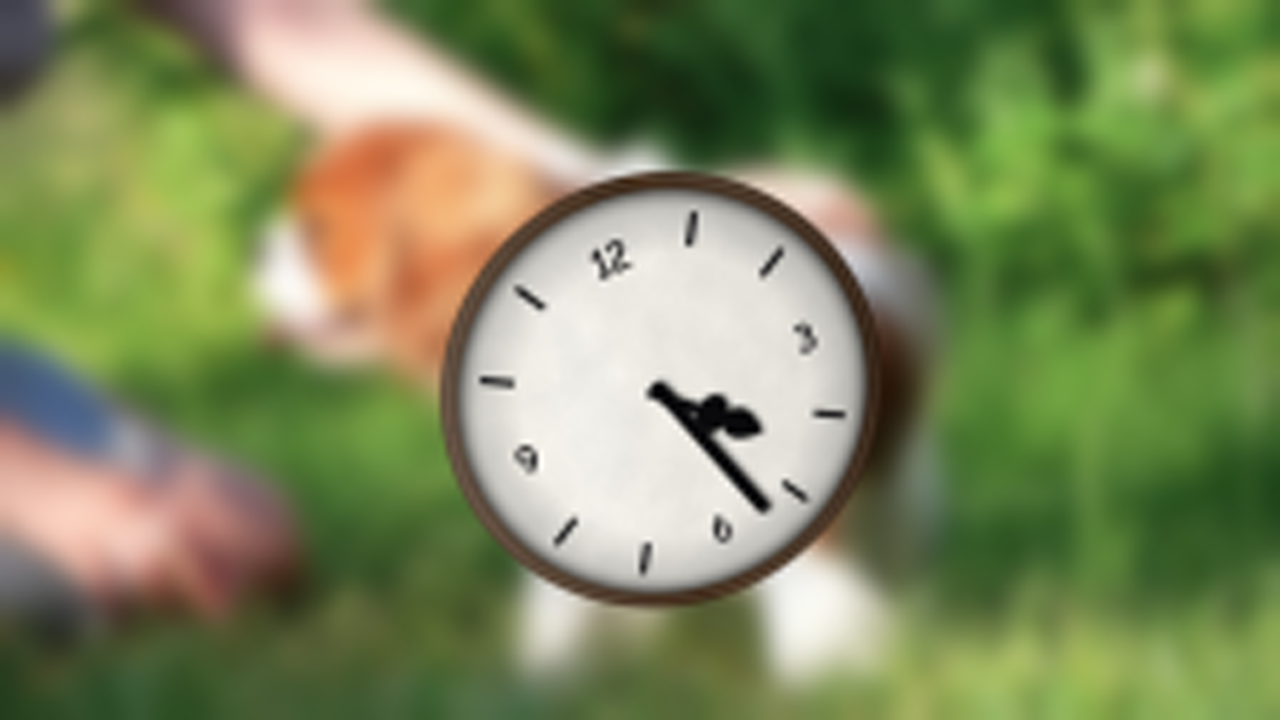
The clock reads 4.27
